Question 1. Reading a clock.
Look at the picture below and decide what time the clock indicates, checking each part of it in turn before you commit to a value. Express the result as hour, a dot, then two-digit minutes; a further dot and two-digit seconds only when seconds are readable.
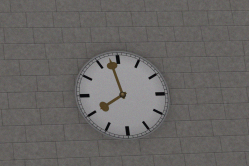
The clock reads 7.58
